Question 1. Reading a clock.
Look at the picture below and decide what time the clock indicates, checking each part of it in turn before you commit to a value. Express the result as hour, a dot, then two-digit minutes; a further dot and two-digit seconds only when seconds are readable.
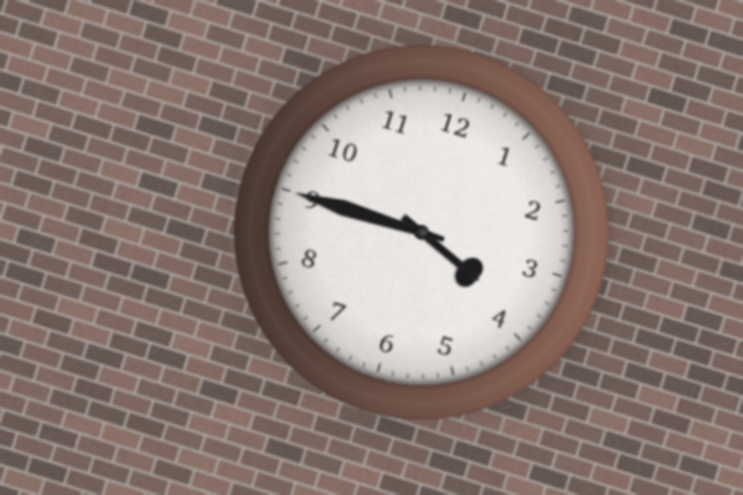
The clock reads 3.45
